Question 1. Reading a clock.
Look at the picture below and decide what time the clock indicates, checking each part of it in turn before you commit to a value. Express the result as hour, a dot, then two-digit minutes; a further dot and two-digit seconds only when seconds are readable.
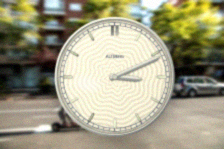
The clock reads 3.11
